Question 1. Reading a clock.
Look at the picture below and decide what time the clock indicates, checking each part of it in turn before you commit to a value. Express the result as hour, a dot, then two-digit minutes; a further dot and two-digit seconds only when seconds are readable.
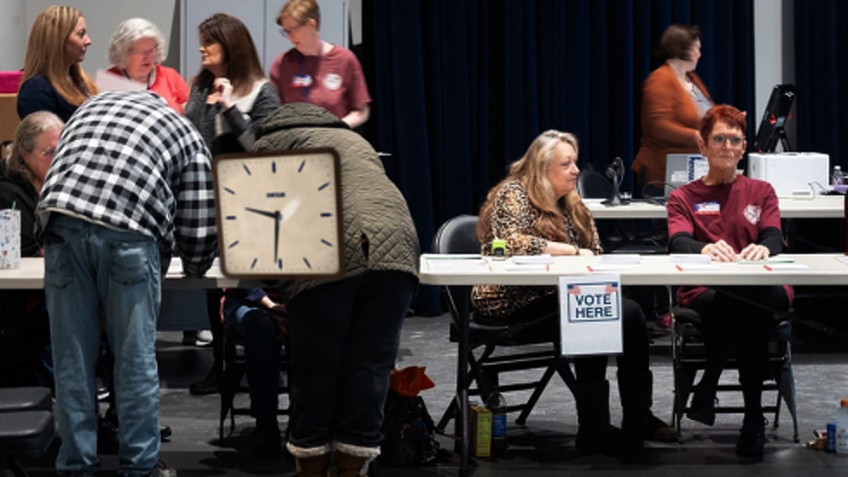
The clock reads 9.31
